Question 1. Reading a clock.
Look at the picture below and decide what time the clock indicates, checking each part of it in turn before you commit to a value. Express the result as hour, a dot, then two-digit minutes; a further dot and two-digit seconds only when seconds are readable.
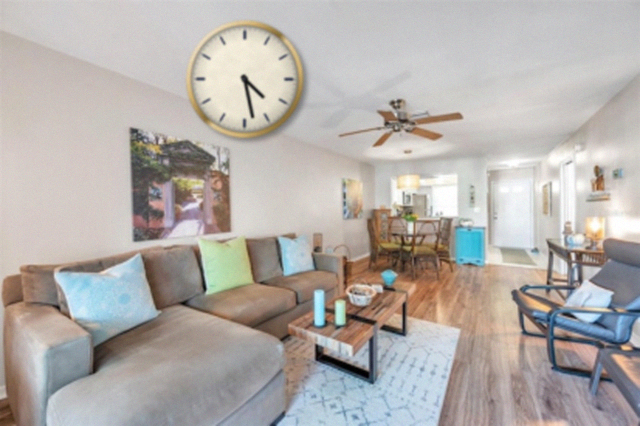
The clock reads 4.28
